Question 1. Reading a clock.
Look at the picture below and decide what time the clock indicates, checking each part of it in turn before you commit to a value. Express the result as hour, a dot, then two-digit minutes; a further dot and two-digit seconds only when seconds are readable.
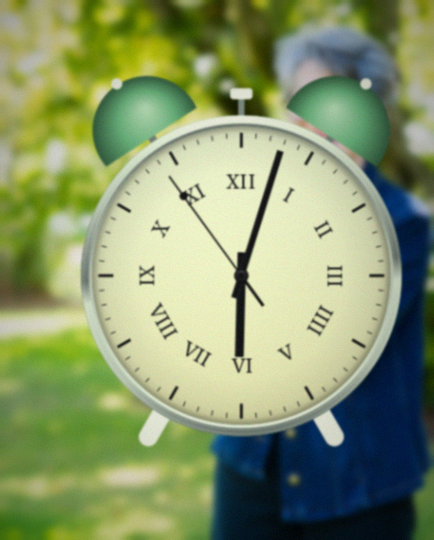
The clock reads 6.02.54
